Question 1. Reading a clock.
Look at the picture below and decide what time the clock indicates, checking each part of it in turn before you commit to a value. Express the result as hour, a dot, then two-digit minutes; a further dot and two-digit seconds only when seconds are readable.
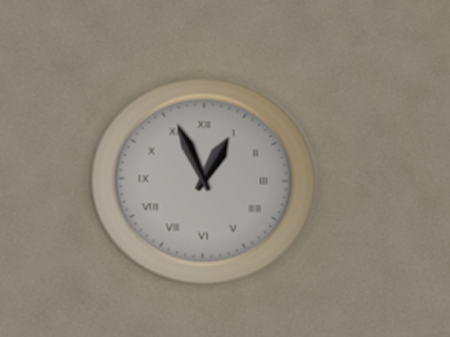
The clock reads 12.56
